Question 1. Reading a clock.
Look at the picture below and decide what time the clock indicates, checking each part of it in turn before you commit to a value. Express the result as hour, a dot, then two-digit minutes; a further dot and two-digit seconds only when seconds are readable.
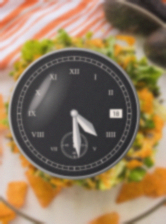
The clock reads 4.29
